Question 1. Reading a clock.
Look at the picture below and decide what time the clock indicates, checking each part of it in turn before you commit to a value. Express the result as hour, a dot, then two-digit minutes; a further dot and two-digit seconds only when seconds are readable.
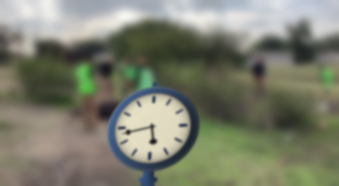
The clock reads 5.43
